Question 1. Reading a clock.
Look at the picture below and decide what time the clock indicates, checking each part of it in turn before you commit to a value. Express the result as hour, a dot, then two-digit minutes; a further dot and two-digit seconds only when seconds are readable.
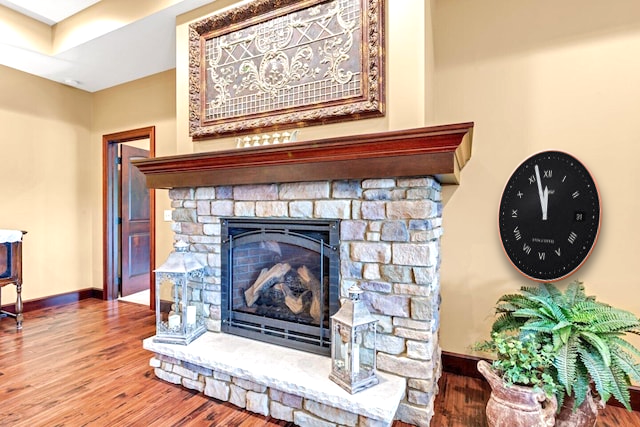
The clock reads 11.57
